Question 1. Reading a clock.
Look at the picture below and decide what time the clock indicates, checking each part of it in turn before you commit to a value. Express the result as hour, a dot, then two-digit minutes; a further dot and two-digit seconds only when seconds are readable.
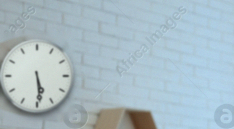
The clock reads 5.29
